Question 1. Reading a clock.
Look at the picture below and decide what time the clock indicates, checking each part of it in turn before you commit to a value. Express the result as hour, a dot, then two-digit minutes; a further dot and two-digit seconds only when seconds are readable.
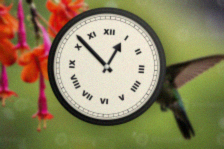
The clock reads 12.52
